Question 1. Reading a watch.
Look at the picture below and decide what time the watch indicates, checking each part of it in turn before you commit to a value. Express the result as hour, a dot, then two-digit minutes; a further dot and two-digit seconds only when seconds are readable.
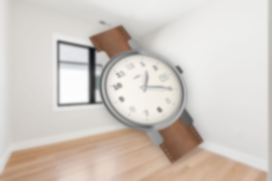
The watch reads 1.20
